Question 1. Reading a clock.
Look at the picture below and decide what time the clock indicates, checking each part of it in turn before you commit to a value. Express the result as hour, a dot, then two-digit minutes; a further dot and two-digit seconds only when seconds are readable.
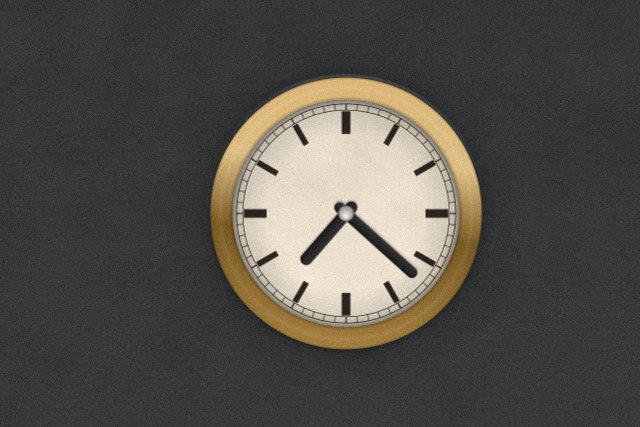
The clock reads 7.22
